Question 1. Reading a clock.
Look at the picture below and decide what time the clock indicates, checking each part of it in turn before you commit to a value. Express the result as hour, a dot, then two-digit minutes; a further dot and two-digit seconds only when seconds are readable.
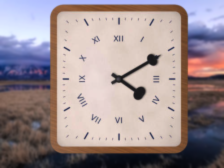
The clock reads 4.10
